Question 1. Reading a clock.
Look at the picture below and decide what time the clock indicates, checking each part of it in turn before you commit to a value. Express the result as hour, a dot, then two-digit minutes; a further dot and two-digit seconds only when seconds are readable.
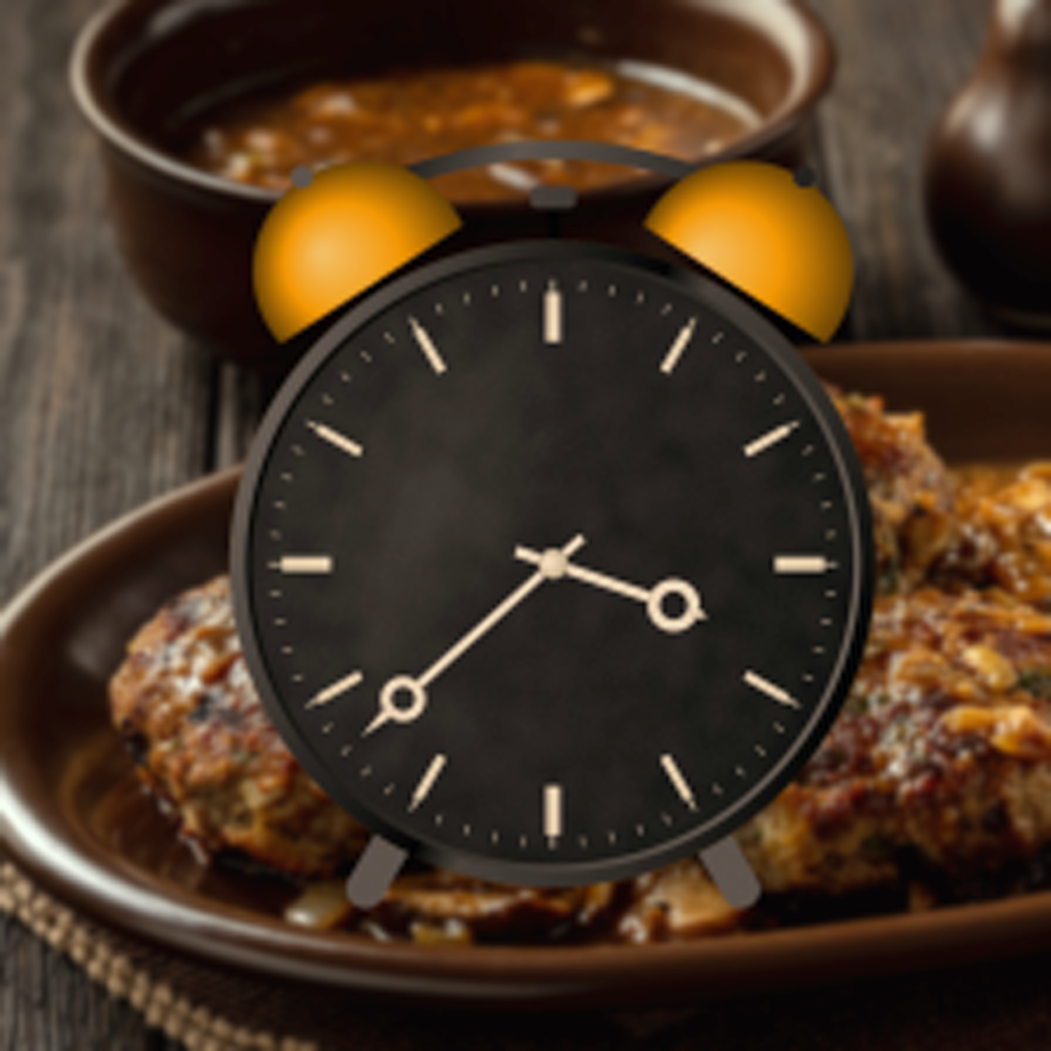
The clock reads 3.38
